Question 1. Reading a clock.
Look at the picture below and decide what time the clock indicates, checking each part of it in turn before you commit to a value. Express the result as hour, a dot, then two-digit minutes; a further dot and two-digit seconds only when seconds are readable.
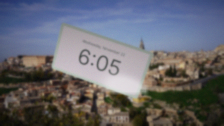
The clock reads 6.05
